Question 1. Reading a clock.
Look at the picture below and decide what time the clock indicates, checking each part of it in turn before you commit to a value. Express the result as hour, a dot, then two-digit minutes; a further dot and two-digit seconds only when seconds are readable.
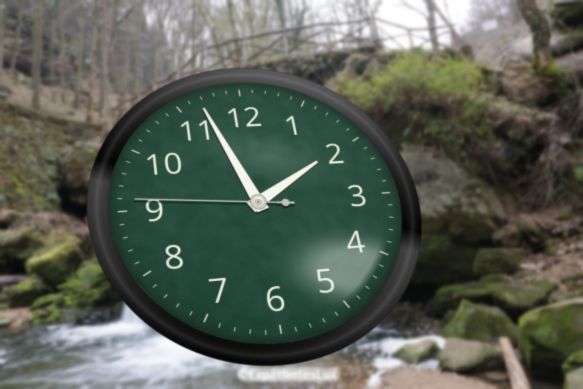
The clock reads 1.56.46
